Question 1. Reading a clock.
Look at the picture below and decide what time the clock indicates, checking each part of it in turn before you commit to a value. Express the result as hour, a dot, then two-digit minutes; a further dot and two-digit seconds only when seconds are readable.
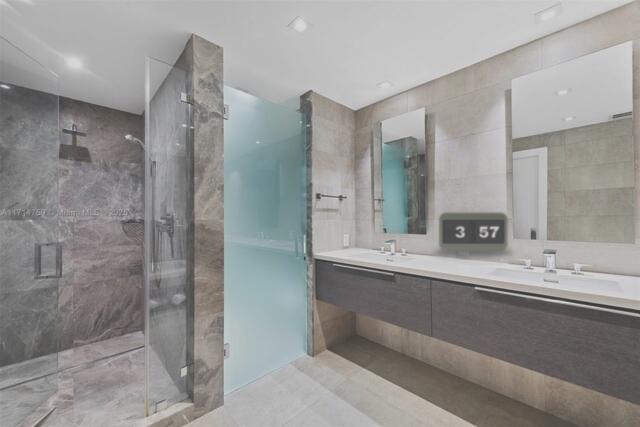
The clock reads 3.57
